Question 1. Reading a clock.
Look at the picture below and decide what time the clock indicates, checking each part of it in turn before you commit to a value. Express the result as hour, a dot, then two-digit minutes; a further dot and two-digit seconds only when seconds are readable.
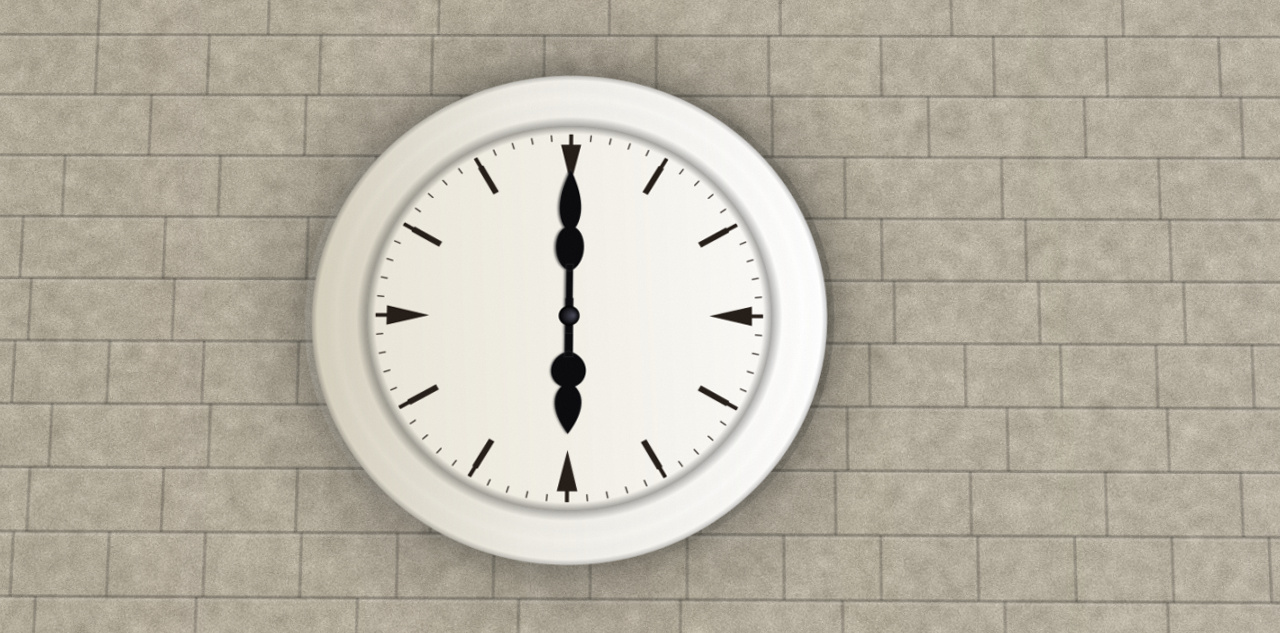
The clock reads 6.00
